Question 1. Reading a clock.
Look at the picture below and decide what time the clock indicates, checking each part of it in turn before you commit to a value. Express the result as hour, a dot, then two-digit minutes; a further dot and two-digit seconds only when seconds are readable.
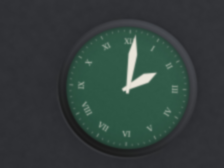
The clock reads 2.01
